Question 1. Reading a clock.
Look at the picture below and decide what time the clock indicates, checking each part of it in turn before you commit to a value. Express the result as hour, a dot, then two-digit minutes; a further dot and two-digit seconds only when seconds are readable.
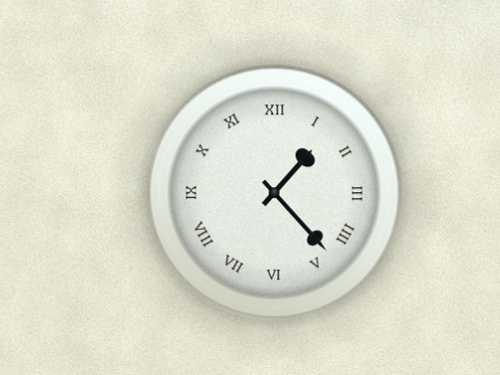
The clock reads 1.23
